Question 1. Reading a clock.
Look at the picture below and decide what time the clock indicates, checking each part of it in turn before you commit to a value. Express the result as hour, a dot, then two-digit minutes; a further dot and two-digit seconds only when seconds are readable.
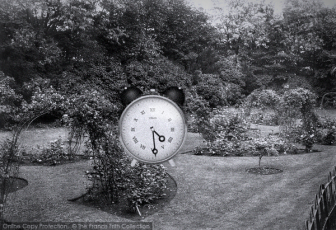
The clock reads 4.29
